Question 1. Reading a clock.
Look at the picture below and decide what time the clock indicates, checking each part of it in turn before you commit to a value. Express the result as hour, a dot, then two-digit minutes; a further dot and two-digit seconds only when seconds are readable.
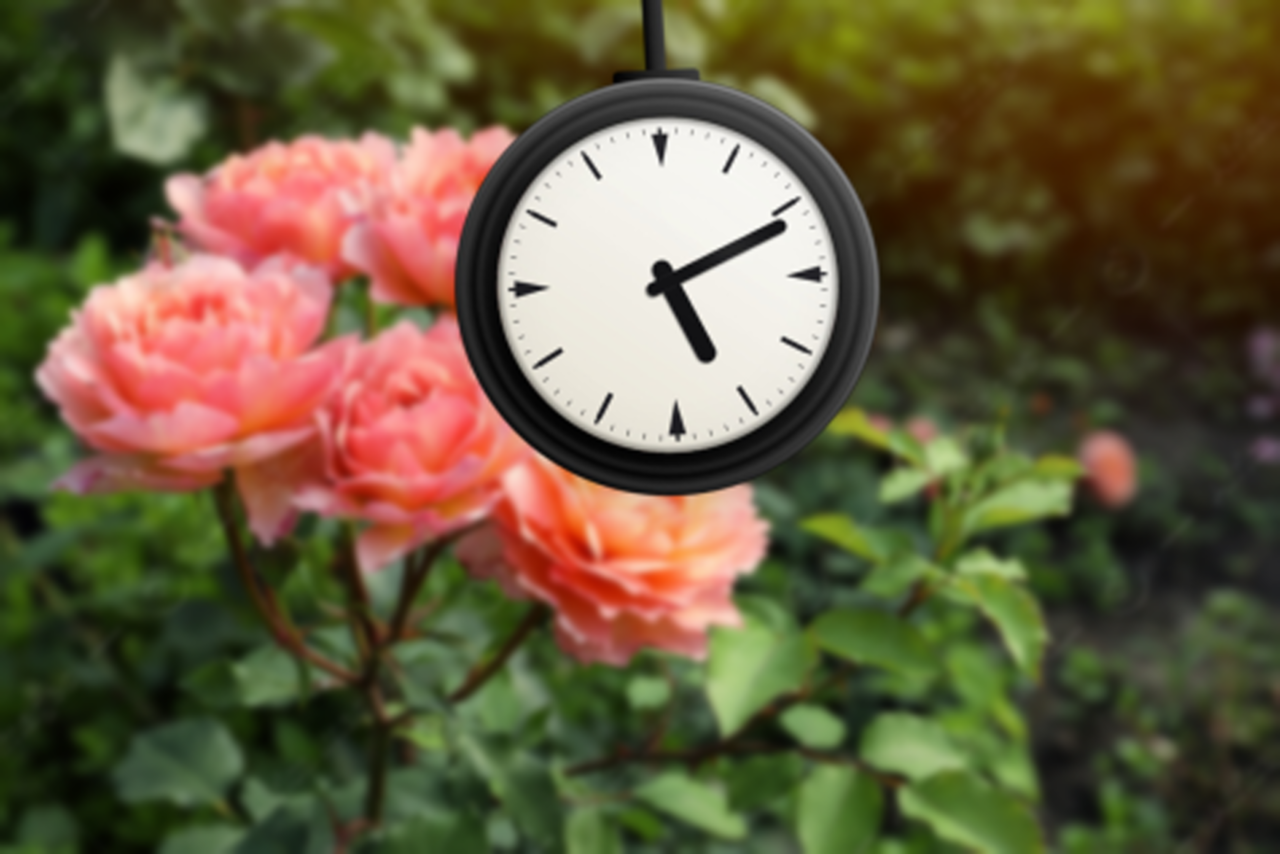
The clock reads 5.11
